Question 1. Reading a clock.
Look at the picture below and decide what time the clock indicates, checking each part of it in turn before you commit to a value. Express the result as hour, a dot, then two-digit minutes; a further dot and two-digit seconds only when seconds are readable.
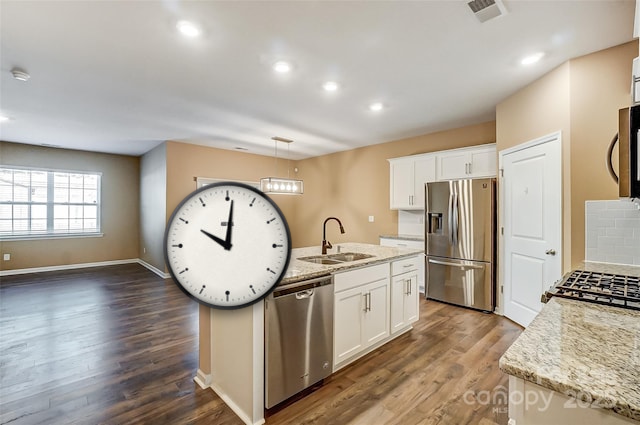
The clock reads 10.01
